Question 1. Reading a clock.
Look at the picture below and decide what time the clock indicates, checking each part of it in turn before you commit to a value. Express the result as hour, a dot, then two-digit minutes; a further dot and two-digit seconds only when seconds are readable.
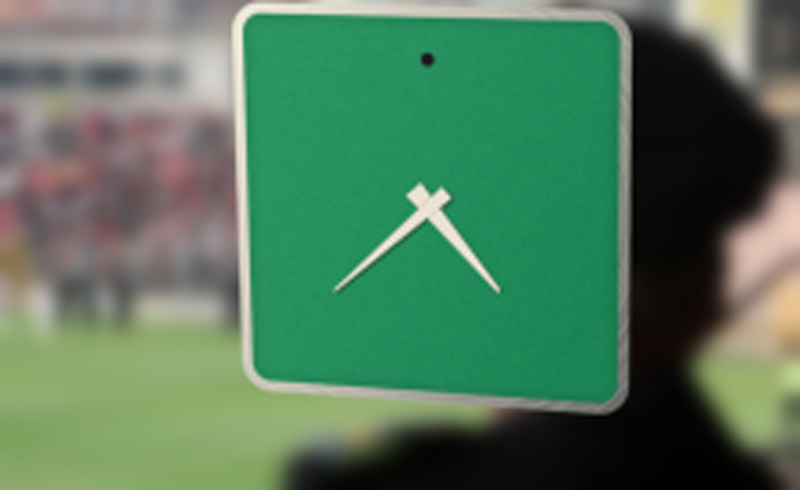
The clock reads 4.38
